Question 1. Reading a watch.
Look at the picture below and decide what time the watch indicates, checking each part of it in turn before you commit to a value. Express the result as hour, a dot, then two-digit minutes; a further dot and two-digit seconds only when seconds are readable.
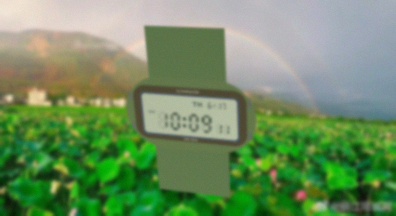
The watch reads 10.09
